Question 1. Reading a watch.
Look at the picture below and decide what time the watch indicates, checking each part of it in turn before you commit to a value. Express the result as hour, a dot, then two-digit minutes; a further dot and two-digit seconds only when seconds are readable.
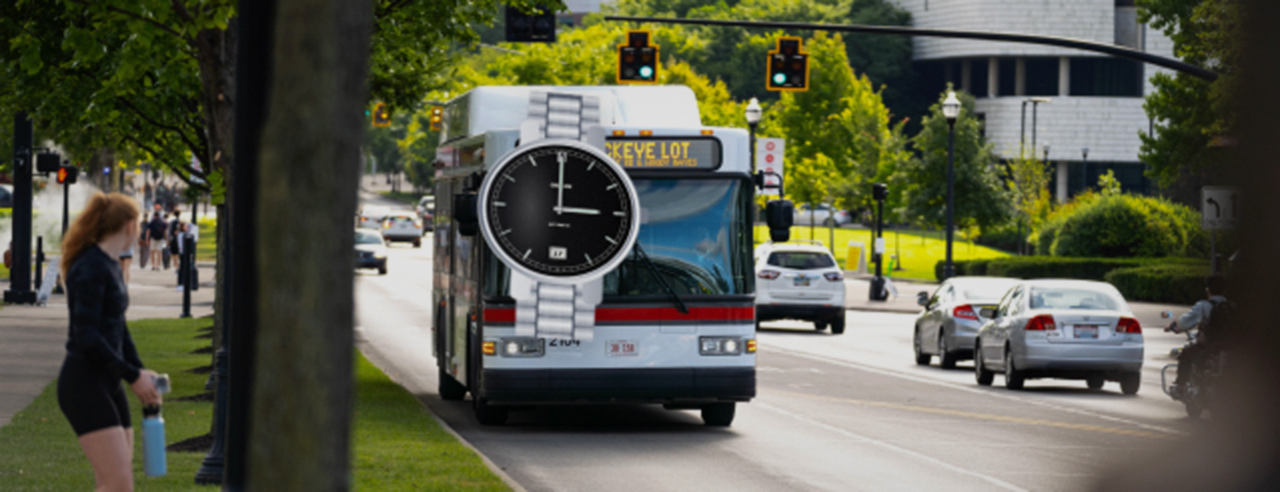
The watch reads 3.00
